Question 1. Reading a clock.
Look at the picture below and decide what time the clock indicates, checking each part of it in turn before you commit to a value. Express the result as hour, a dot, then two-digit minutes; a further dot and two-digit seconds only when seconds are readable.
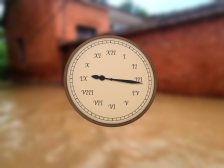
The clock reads 9.16
